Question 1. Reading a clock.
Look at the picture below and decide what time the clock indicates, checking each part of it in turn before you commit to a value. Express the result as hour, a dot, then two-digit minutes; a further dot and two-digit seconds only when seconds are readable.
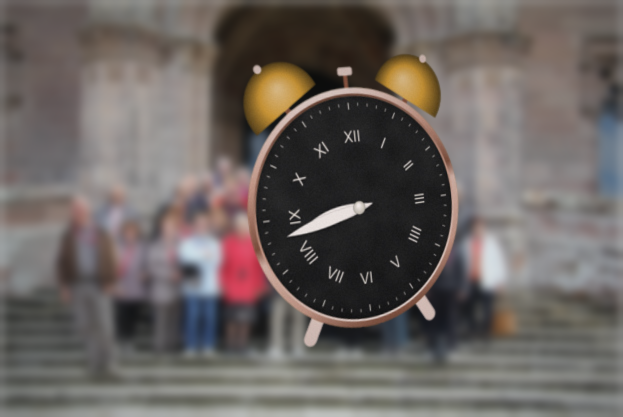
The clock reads 8.43
